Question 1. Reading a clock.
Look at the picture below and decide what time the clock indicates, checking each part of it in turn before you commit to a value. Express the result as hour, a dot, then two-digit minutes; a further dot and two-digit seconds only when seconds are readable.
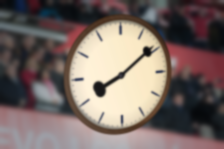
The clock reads 8.09
